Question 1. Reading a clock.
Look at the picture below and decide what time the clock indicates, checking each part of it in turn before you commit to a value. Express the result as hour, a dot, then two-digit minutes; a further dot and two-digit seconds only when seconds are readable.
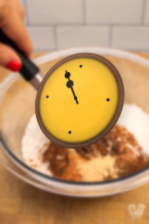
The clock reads 10.55
